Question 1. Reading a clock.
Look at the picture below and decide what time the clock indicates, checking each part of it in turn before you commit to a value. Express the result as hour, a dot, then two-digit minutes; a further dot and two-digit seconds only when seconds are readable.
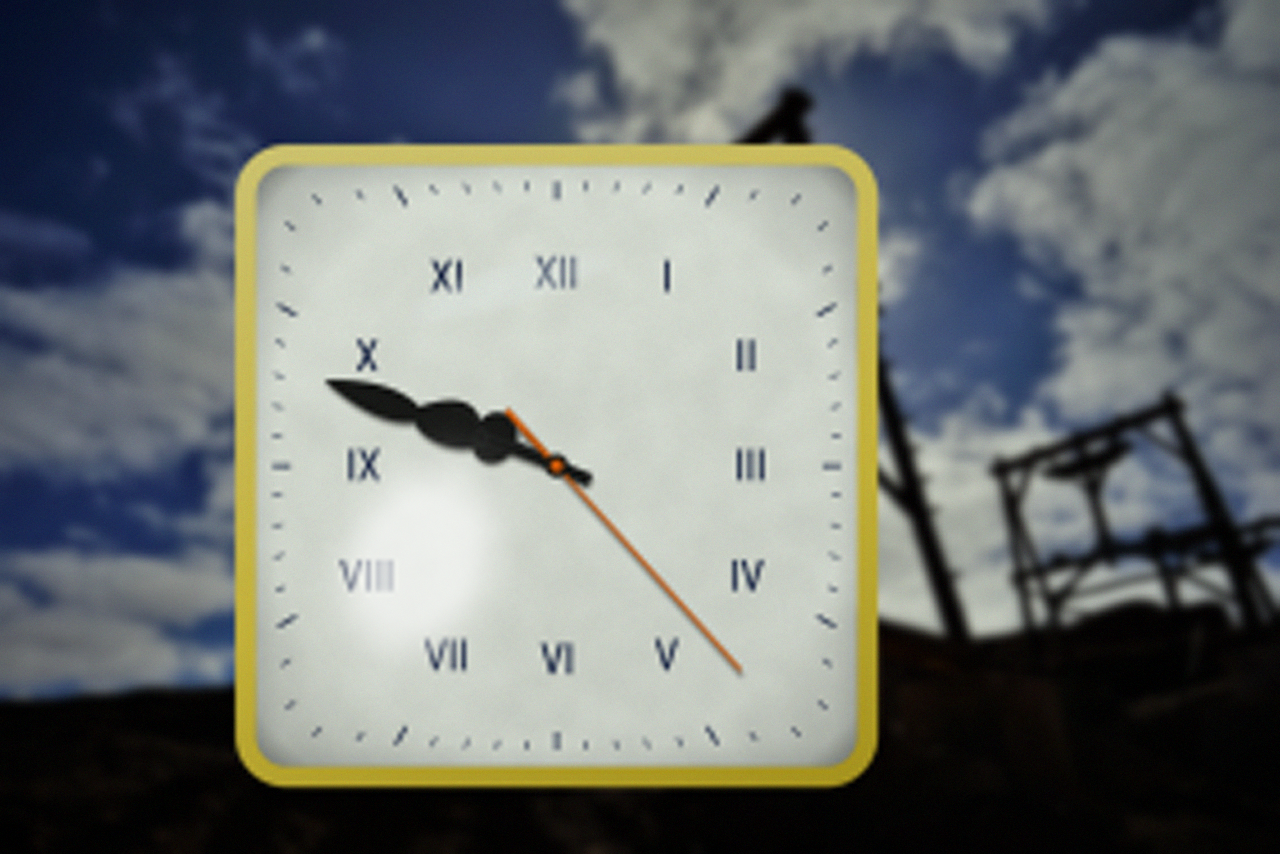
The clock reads 9.48.23
